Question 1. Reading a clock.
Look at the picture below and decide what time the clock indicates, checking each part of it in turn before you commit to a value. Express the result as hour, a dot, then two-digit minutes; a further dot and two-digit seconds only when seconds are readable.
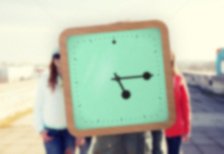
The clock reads 5.15
